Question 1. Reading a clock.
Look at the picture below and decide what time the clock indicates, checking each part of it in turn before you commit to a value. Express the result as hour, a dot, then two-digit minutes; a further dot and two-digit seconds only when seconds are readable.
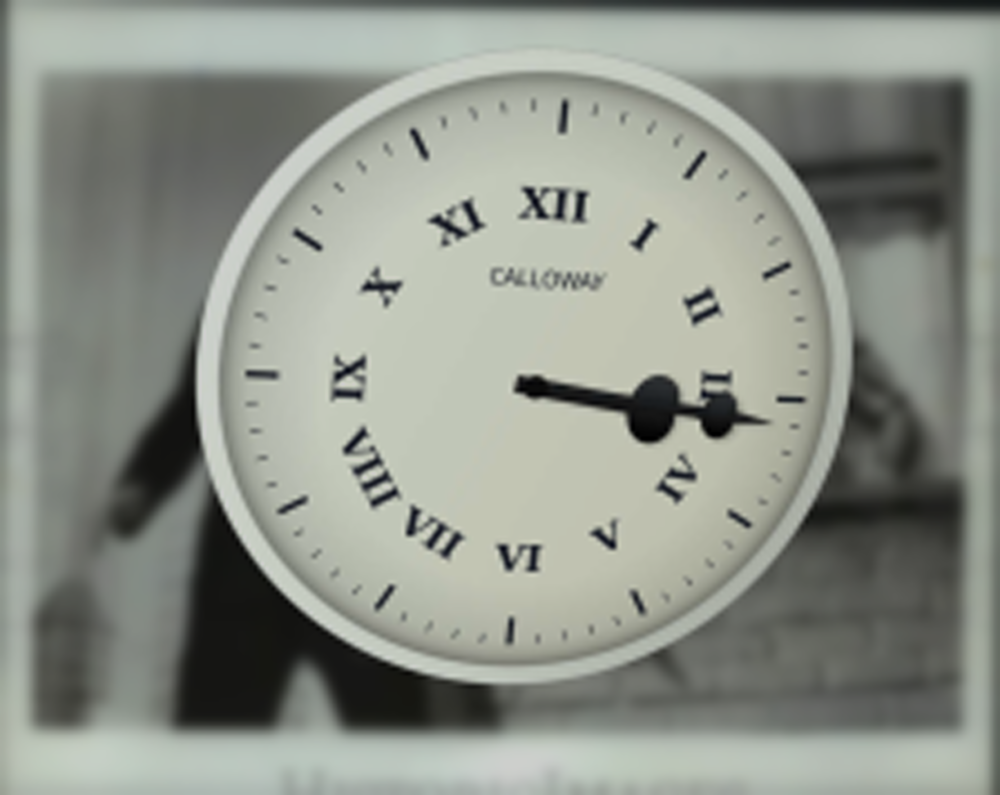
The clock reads 3.16
